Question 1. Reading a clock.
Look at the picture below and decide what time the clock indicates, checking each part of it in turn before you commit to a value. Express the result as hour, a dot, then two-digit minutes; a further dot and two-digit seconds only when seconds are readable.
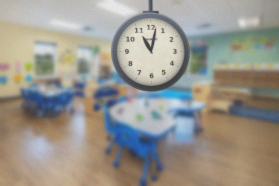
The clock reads 11.02
